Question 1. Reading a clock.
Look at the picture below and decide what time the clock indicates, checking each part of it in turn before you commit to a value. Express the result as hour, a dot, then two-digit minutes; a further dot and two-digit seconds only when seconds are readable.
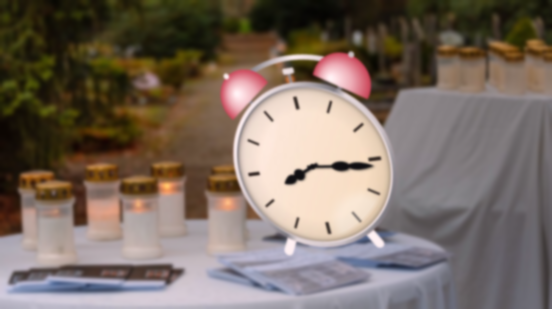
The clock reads 8.16
